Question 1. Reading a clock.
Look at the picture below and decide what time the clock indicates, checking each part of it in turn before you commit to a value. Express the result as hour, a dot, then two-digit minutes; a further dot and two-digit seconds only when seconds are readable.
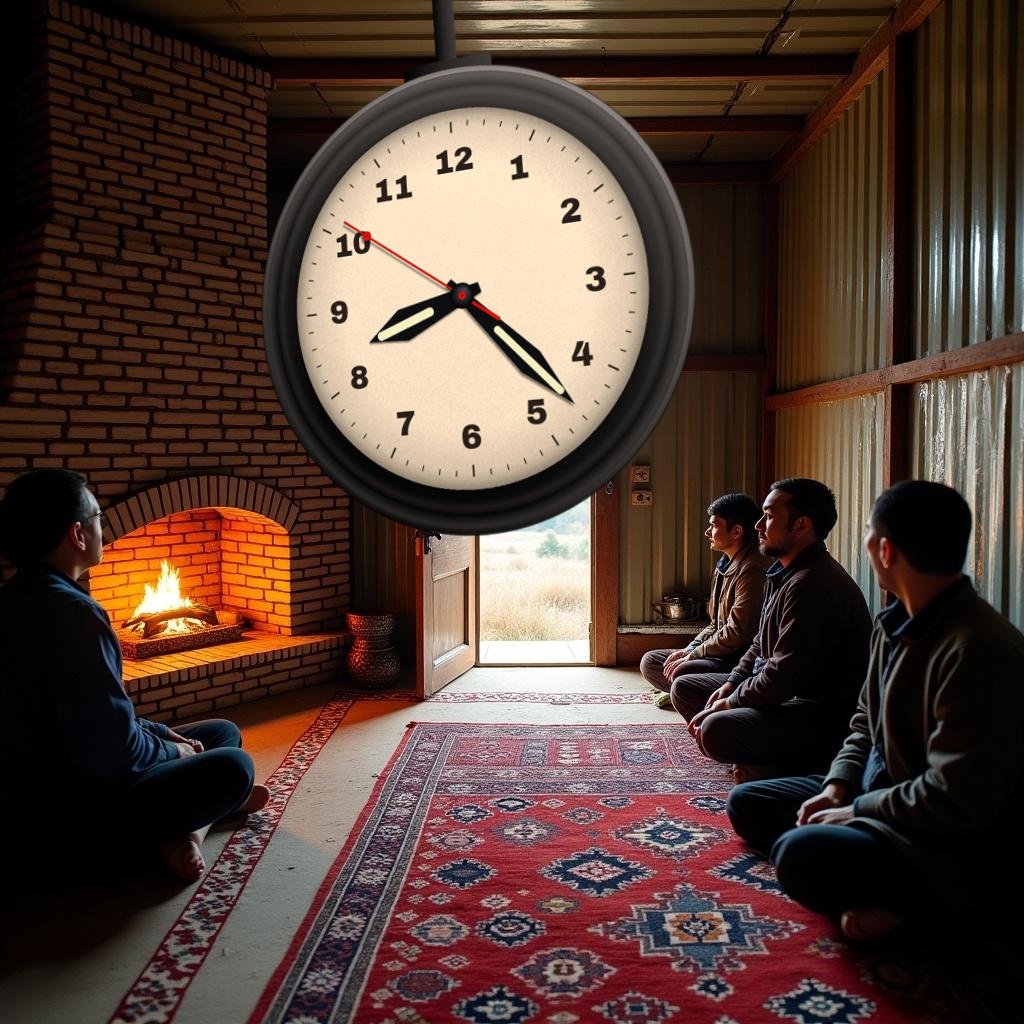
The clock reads 8.22.51
